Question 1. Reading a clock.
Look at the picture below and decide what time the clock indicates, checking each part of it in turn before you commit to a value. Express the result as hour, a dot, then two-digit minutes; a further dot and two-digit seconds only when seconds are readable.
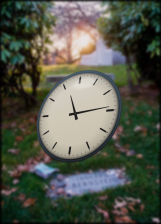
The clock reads 11.14
